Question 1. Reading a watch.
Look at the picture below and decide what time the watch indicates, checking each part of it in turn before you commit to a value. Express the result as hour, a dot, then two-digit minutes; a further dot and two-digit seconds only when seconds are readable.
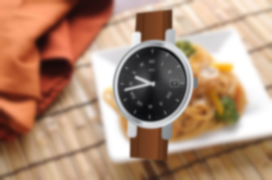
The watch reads 9.43
